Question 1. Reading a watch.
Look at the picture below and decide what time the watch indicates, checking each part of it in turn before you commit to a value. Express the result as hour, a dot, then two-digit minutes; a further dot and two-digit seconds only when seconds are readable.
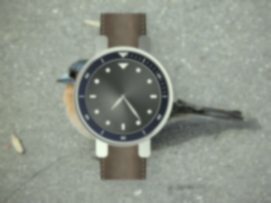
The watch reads 7.24
